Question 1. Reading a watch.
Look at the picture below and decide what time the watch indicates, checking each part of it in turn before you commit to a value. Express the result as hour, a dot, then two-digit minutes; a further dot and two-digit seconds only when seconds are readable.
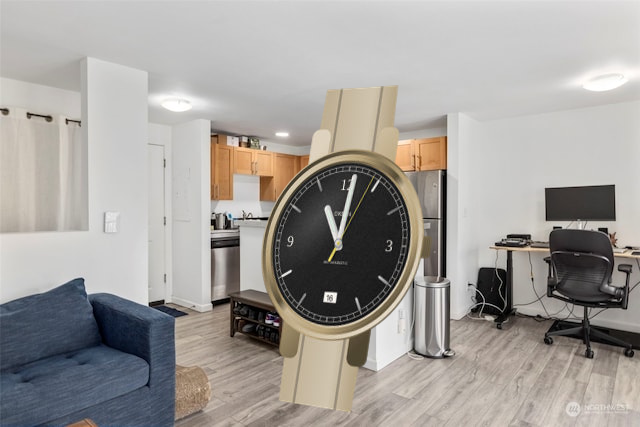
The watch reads 11.01.04
